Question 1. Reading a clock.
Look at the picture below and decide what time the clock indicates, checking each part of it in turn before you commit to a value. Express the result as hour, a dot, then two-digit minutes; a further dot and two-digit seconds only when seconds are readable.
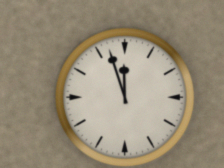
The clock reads 11.57
